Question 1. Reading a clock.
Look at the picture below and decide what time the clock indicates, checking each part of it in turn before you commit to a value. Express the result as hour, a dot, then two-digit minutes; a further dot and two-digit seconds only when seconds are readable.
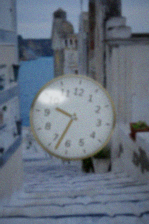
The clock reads 9.33
